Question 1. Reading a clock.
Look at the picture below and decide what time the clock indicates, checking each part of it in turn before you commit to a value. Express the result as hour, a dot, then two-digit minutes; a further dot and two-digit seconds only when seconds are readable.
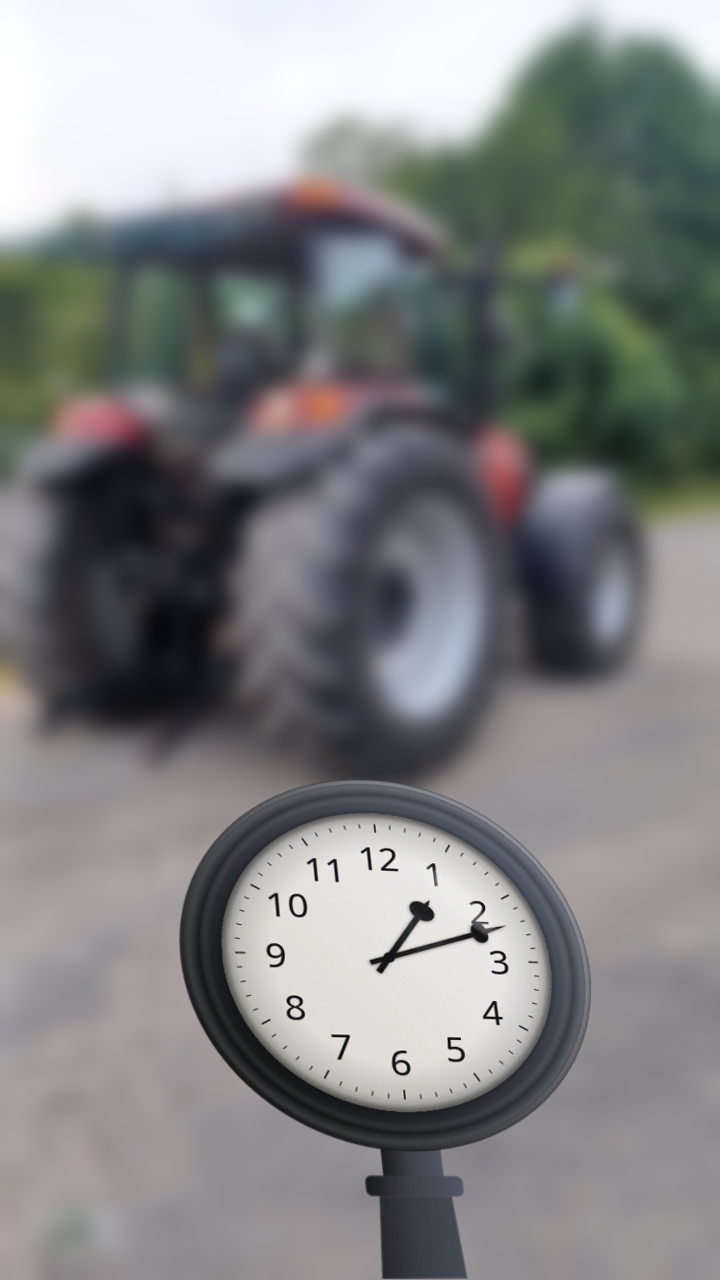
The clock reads 1.12
